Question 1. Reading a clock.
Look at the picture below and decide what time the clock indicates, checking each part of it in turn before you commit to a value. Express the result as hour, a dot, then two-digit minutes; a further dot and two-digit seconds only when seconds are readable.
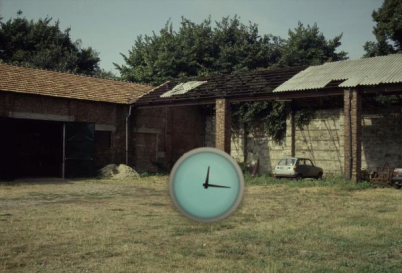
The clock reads 12.16
